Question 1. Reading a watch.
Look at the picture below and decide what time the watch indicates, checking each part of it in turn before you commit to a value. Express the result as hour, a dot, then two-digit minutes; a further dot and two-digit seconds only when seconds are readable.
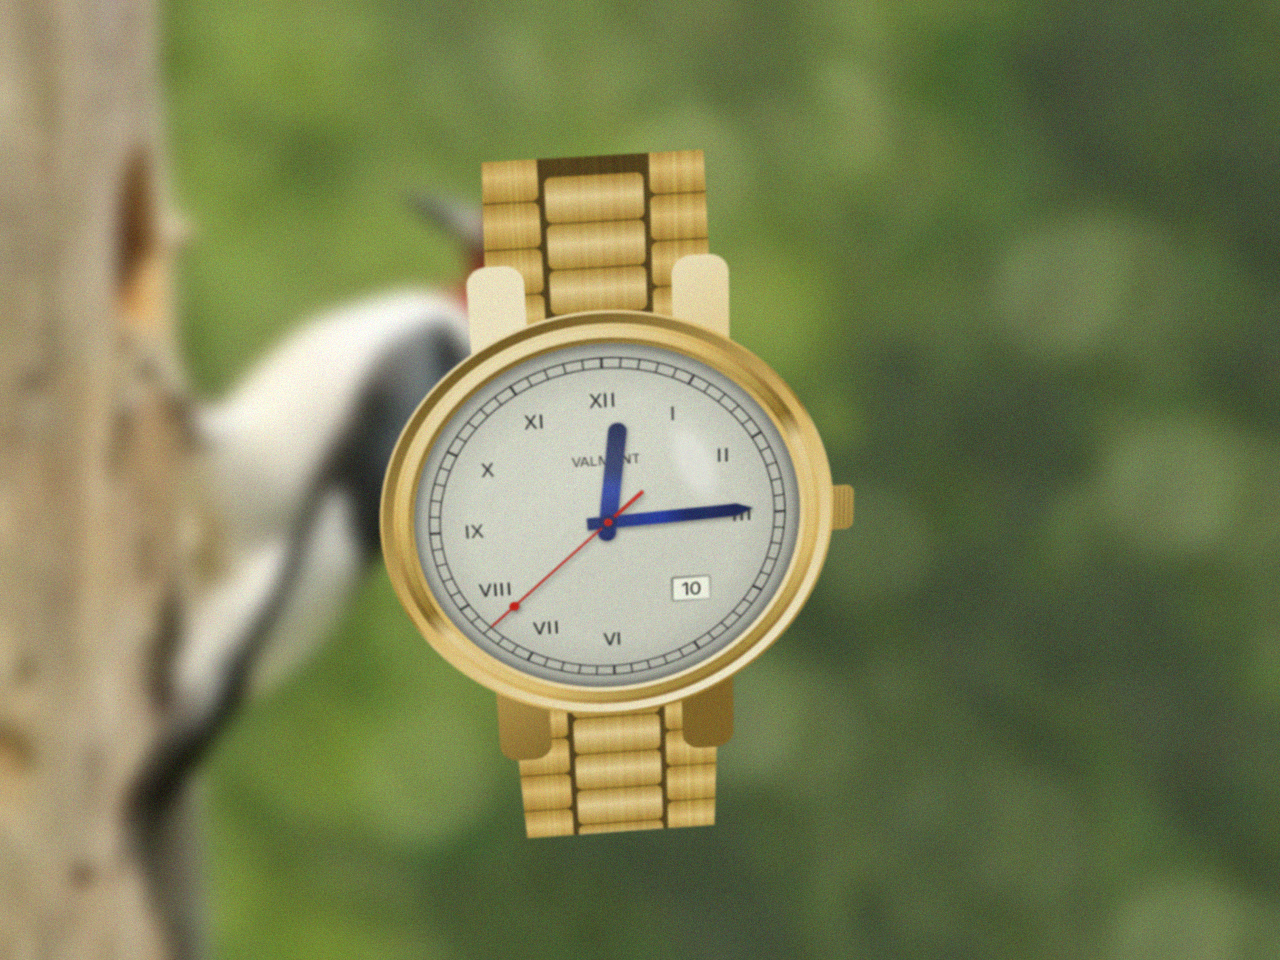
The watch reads 12.14.38
